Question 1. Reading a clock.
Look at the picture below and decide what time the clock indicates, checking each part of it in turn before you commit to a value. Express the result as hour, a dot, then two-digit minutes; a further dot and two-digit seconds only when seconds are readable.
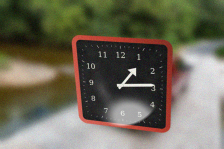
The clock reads 1.14
